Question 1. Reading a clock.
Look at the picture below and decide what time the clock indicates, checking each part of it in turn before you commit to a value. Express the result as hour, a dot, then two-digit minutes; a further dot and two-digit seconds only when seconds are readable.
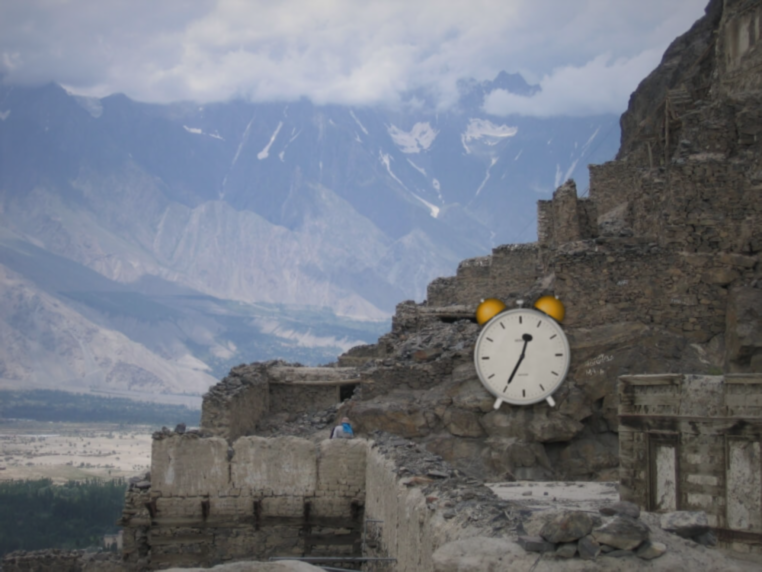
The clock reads 12.35
